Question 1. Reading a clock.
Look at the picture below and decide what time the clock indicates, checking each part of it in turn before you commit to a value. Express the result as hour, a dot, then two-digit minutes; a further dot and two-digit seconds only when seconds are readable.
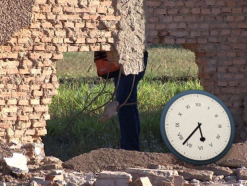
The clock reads 5.37
